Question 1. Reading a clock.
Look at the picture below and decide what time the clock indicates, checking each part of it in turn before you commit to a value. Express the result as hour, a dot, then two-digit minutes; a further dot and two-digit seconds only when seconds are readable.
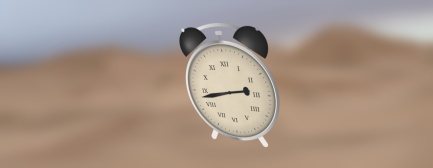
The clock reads 2.43
